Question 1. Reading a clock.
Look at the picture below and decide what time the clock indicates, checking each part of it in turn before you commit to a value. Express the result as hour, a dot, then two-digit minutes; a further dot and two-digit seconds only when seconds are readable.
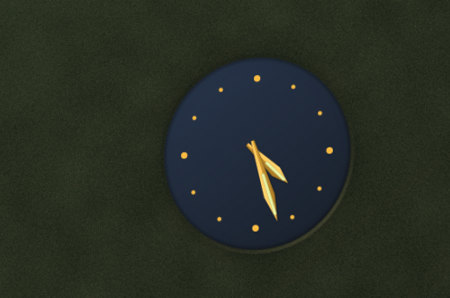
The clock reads 4.27
